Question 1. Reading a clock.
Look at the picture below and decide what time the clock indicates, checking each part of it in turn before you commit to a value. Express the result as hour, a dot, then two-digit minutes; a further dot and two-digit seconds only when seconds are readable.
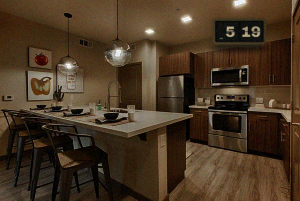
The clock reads 5.19
